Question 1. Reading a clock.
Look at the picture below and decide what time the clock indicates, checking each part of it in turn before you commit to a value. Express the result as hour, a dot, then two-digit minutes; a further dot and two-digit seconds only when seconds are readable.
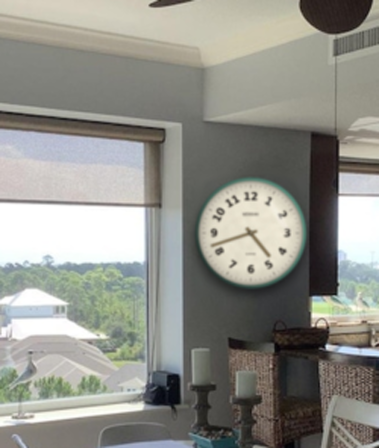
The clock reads 4.42
